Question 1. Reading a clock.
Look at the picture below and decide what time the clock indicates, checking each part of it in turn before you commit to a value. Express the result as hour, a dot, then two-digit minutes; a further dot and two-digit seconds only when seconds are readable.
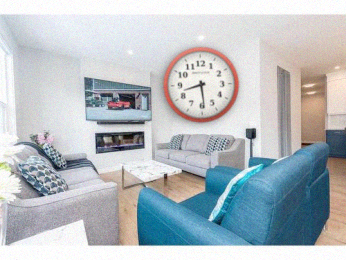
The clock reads 8.29
